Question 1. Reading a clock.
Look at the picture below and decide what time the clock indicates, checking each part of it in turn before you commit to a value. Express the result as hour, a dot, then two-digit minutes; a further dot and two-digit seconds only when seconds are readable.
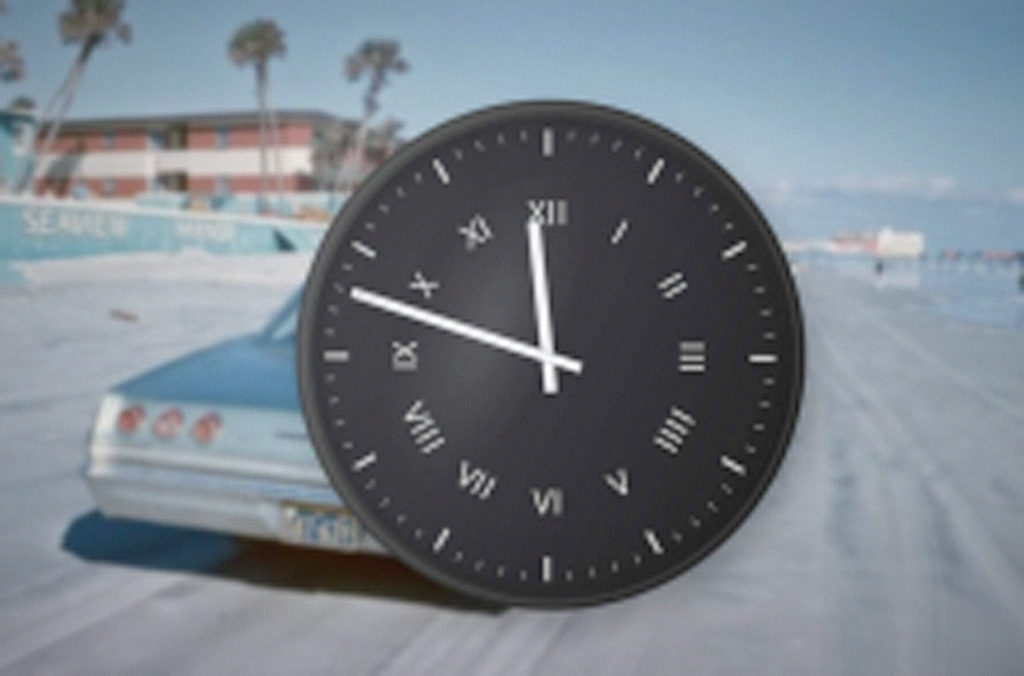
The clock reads 11.48
